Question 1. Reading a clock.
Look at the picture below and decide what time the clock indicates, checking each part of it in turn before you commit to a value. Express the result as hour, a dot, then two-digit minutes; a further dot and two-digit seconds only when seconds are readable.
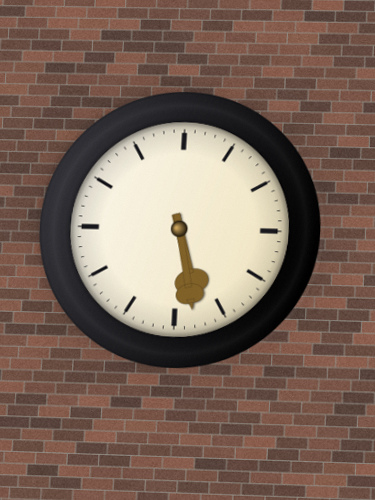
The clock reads 5.28
